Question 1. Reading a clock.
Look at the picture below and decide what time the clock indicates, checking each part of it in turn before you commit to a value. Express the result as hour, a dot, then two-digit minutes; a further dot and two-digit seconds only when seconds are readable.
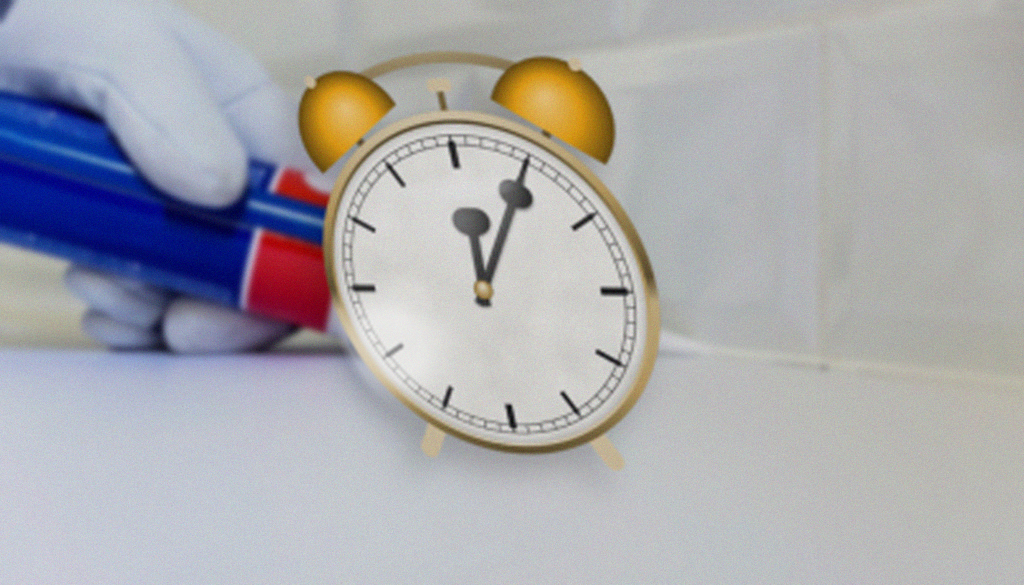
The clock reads 12.05
